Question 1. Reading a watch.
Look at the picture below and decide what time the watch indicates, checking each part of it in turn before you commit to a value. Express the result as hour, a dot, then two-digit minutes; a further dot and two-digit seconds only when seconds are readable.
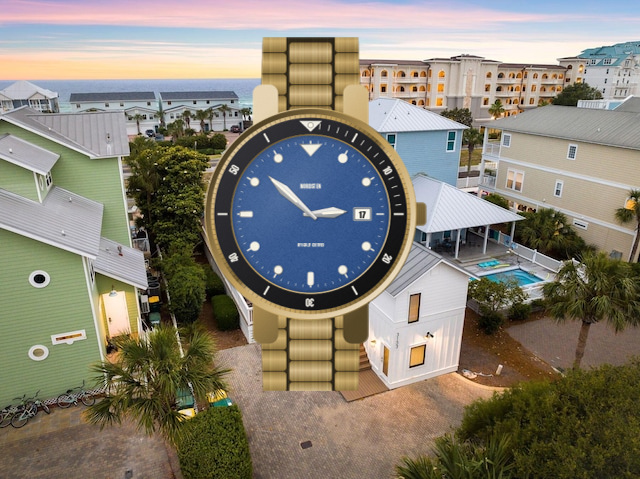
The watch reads 2.52
